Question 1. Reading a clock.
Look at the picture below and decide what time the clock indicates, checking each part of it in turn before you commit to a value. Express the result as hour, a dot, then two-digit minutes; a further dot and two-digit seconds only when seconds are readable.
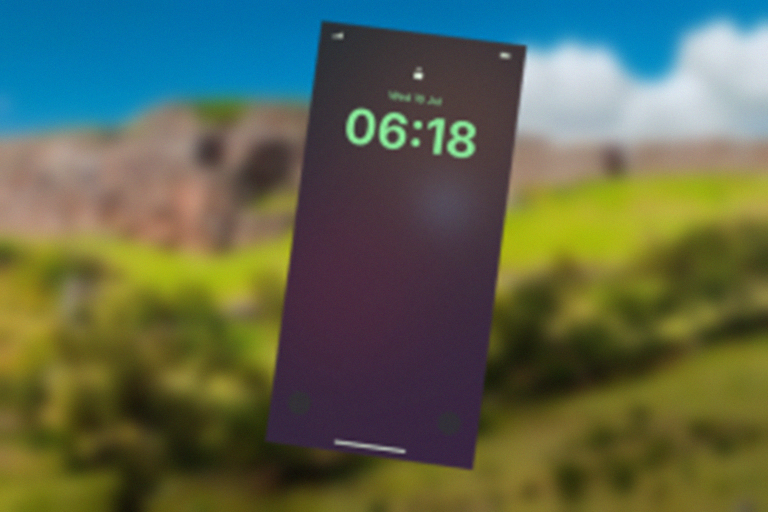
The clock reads 6.18
